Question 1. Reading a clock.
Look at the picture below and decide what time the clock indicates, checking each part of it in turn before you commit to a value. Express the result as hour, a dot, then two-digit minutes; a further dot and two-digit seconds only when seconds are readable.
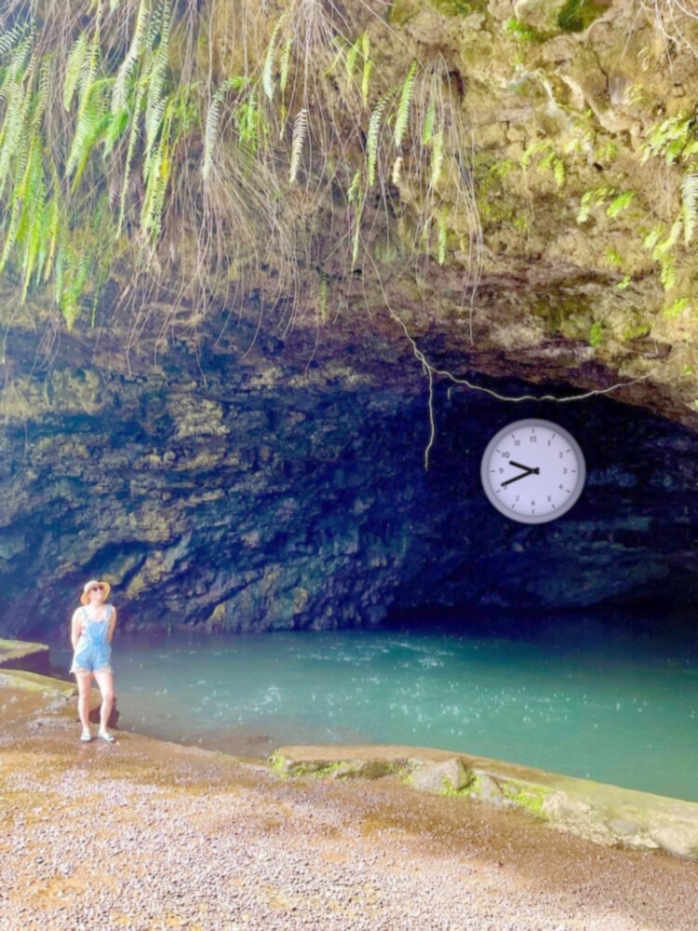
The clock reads 9.41
